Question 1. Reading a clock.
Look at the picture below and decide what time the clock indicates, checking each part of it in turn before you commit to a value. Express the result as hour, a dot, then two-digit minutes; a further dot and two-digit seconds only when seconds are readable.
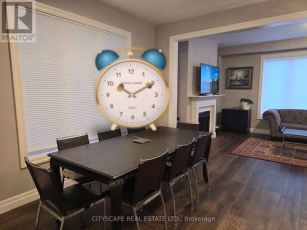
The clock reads 10.10
